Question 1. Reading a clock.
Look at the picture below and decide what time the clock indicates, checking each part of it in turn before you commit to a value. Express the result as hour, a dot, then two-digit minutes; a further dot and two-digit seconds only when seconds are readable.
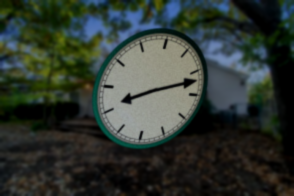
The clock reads 8.12
